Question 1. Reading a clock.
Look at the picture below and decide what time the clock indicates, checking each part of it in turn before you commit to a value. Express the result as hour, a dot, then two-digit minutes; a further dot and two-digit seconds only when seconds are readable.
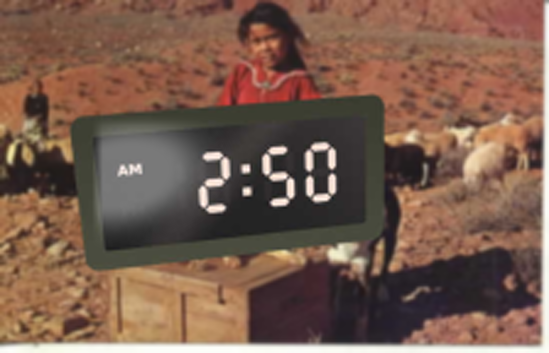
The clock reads 2.50
